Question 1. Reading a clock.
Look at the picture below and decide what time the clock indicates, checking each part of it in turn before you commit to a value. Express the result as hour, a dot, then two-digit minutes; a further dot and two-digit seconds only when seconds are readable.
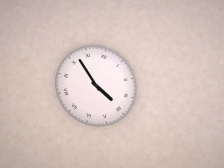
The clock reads 3.52
